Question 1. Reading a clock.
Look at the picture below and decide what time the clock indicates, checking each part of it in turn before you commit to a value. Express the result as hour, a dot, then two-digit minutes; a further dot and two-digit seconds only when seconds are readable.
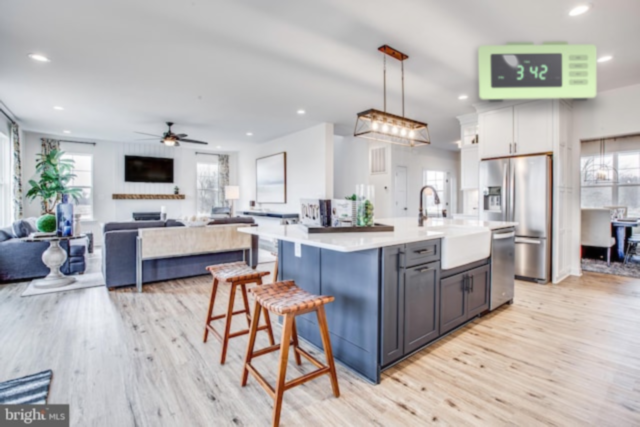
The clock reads 3.42
